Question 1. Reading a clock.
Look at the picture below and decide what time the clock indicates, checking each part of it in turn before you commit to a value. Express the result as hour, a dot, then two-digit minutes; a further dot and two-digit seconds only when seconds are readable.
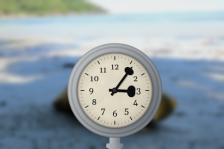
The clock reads 3.06
